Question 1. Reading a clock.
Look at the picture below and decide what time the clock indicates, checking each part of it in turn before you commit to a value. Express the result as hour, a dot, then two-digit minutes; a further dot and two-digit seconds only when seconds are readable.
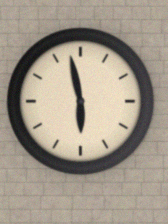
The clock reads 5.58
